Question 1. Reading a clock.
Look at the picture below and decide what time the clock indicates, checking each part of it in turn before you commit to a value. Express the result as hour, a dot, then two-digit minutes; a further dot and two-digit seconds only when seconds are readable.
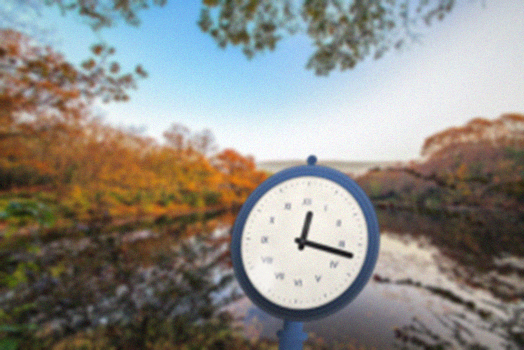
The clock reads 12.17
